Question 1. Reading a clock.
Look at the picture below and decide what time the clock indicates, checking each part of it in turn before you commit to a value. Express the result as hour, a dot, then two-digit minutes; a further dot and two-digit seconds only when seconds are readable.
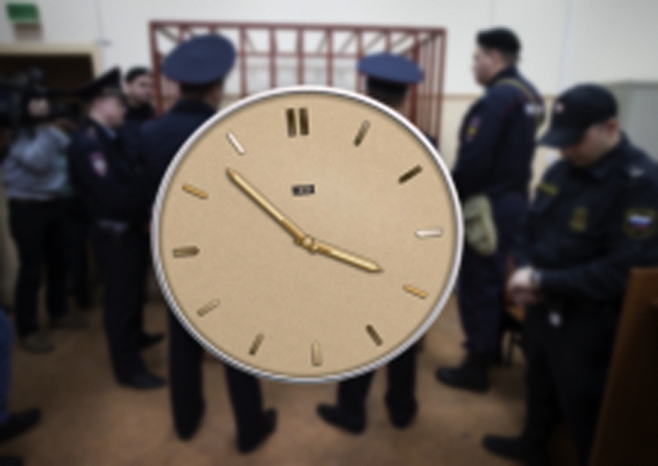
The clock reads 3.53
